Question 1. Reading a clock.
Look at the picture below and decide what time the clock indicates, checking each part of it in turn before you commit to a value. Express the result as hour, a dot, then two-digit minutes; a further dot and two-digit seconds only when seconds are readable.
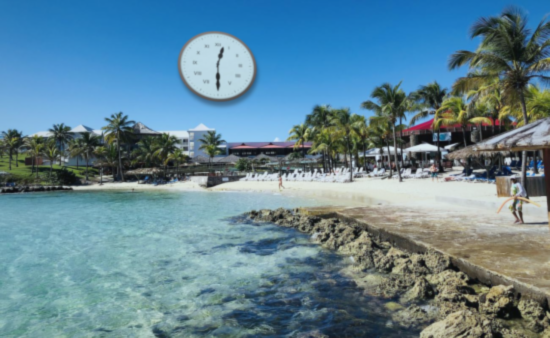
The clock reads 12.30
